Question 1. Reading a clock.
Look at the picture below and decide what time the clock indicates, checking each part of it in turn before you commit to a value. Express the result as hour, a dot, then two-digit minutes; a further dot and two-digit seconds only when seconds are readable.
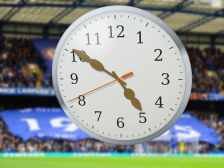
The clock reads 4.50.41
